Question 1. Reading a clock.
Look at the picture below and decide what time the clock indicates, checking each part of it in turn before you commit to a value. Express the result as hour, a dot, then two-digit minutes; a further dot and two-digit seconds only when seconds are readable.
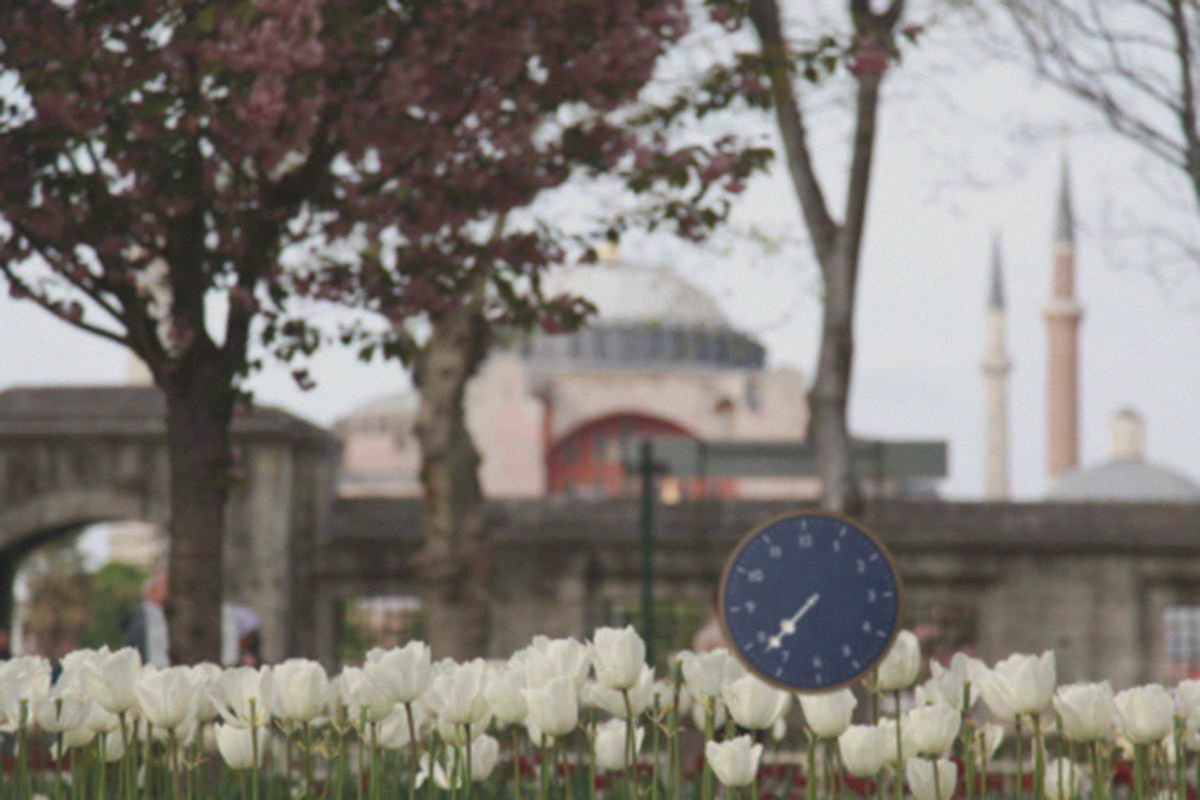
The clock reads 7.38
